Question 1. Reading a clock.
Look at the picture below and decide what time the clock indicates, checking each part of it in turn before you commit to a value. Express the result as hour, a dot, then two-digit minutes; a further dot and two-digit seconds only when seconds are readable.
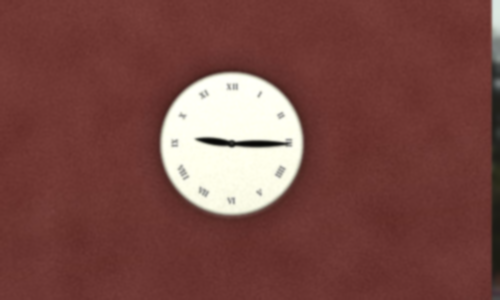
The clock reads 9.15
